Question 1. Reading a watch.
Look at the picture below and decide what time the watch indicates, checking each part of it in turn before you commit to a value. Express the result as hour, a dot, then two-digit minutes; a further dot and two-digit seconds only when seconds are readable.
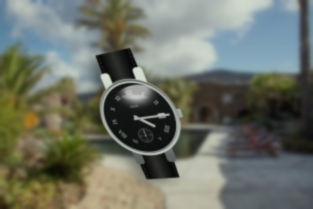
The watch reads 4.15
